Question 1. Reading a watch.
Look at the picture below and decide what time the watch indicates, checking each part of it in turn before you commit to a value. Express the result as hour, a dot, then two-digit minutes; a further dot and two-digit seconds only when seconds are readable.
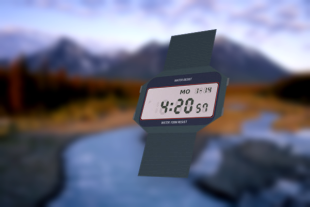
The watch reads 4.20.57
